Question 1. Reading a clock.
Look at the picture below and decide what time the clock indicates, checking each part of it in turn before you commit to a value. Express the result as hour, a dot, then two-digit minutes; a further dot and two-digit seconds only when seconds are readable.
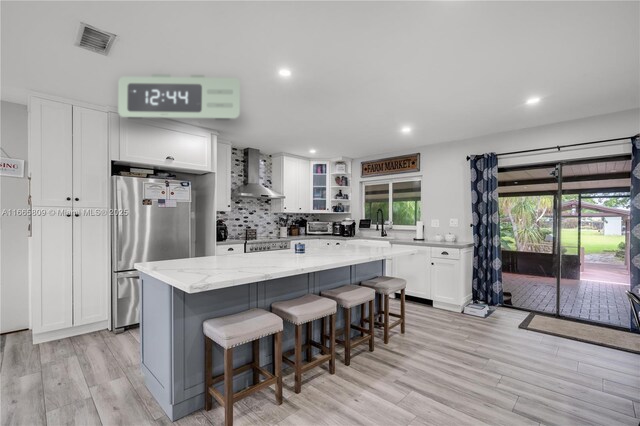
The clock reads 12.44
